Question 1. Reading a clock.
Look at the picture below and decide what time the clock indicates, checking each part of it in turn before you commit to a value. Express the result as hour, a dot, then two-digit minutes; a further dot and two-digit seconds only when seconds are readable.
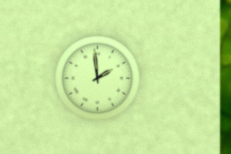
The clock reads 1.59
